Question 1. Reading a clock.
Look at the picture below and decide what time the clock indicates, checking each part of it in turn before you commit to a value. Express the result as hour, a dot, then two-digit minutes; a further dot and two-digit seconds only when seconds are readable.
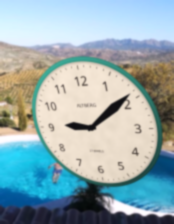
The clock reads 9.09
